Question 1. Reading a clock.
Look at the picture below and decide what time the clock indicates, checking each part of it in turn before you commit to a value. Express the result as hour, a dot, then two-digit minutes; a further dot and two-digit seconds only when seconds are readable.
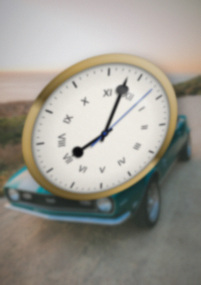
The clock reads 6.58.03
